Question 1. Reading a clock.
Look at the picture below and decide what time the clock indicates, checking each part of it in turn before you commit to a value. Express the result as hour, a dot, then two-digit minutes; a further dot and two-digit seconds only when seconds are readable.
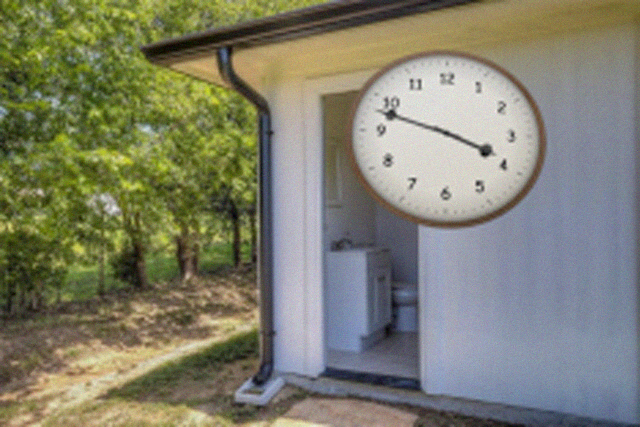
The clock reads 3.48
